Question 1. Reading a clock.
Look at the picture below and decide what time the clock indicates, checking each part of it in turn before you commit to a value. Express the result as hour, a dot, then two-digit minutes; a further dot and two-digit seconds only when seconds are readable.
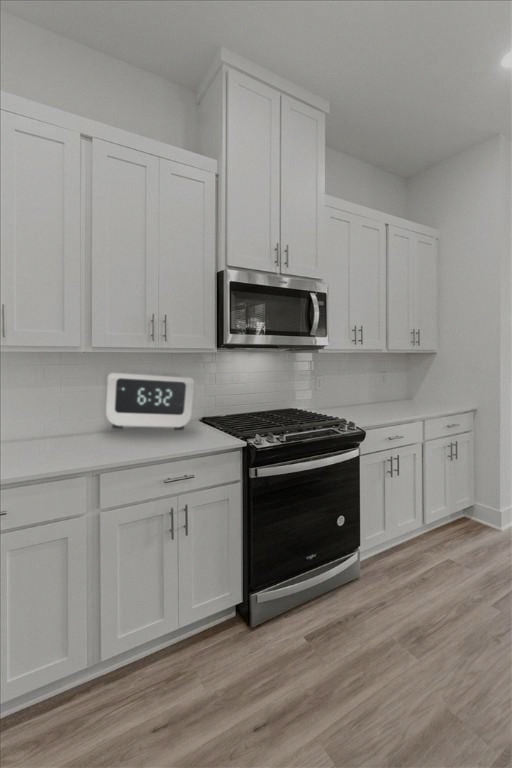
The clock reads 6.32
